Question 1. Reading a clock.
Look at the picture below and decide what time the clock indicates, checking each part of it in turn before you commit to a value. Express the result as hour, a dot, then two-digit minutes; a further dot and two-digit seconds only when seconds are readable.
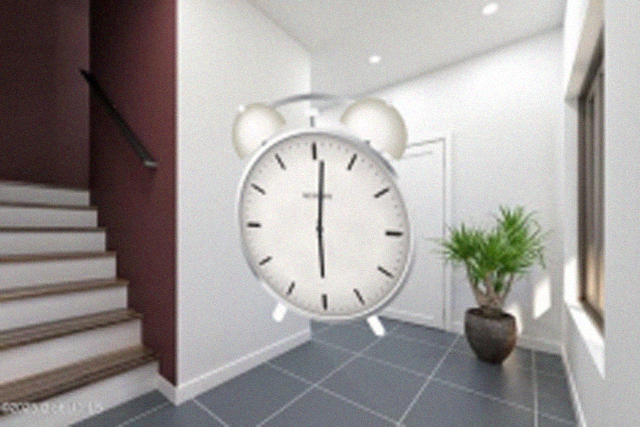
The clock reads 6.01
